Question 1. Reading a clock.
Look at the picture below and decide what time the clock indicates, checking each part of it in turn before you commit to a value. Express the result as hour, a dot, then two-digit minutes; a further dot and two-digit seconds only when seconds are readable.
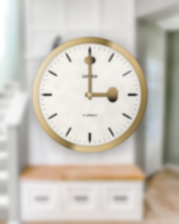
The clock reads 3.00
